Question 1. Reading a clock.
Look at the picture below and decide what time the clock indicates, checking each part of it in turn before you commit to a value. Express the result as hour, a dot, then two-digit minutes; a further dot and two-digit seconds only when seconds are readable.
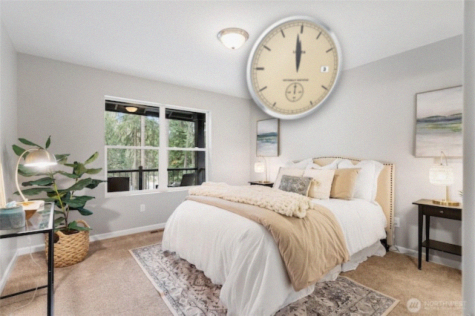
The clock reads 11.59
